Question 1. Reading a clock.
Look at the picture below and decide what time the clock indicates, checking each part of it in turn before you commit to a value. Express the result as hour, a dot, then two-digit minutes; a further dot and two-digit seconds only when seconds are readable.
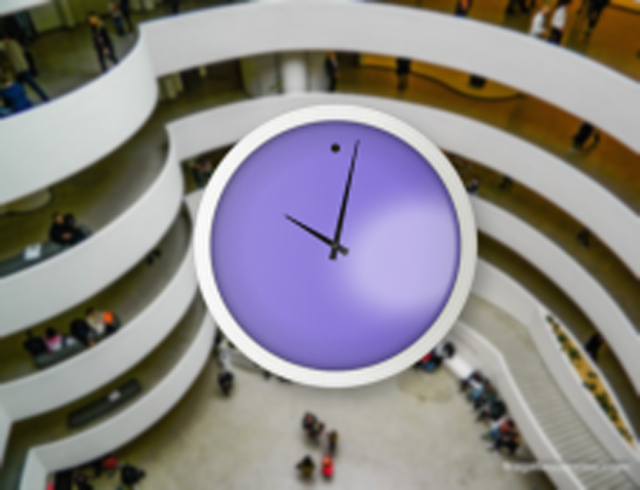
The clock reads 10.02
